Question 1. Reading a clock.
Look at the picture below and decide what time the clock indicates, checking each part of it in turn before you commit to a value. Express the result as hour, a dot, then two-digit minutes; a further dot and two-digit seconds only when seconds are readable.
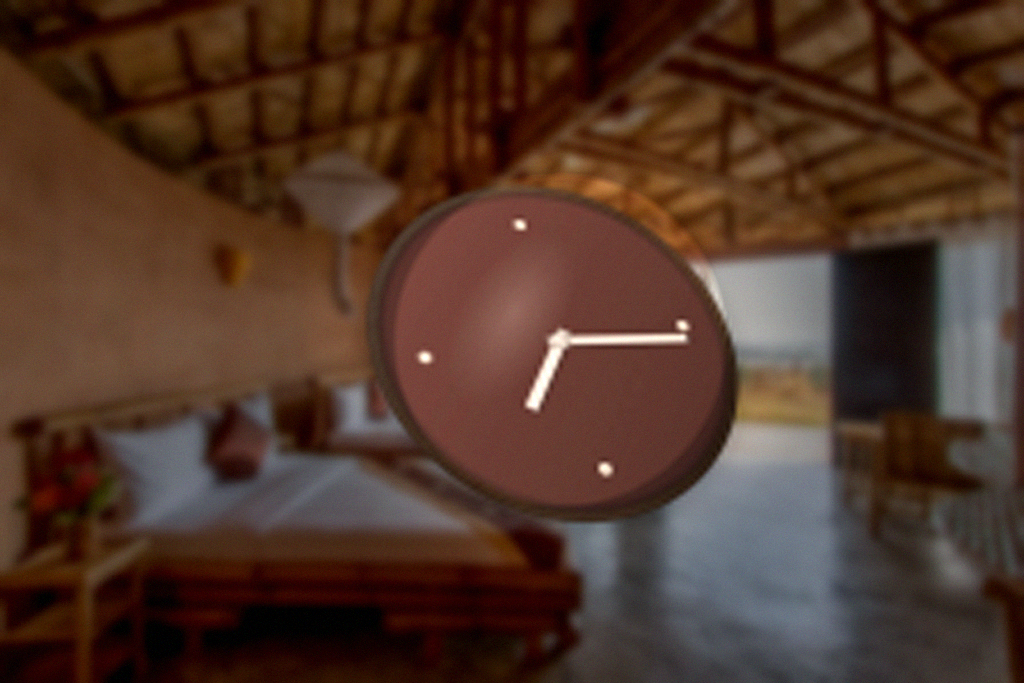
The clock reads 7.16
